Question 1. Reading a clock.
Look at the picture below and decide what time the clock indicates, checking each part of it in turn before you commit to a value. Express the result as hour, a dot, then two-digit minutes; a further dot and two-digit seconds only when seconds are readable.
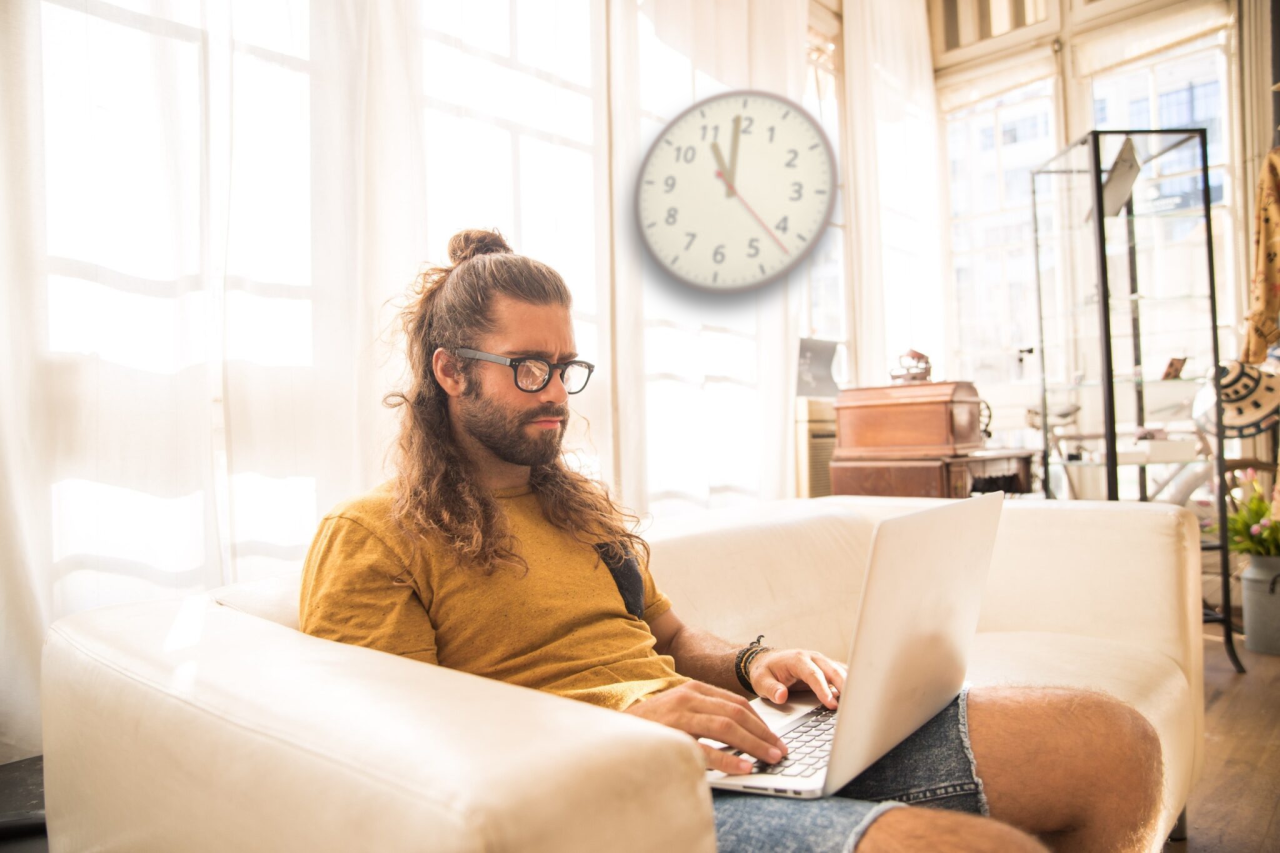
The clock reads 10.59.22
